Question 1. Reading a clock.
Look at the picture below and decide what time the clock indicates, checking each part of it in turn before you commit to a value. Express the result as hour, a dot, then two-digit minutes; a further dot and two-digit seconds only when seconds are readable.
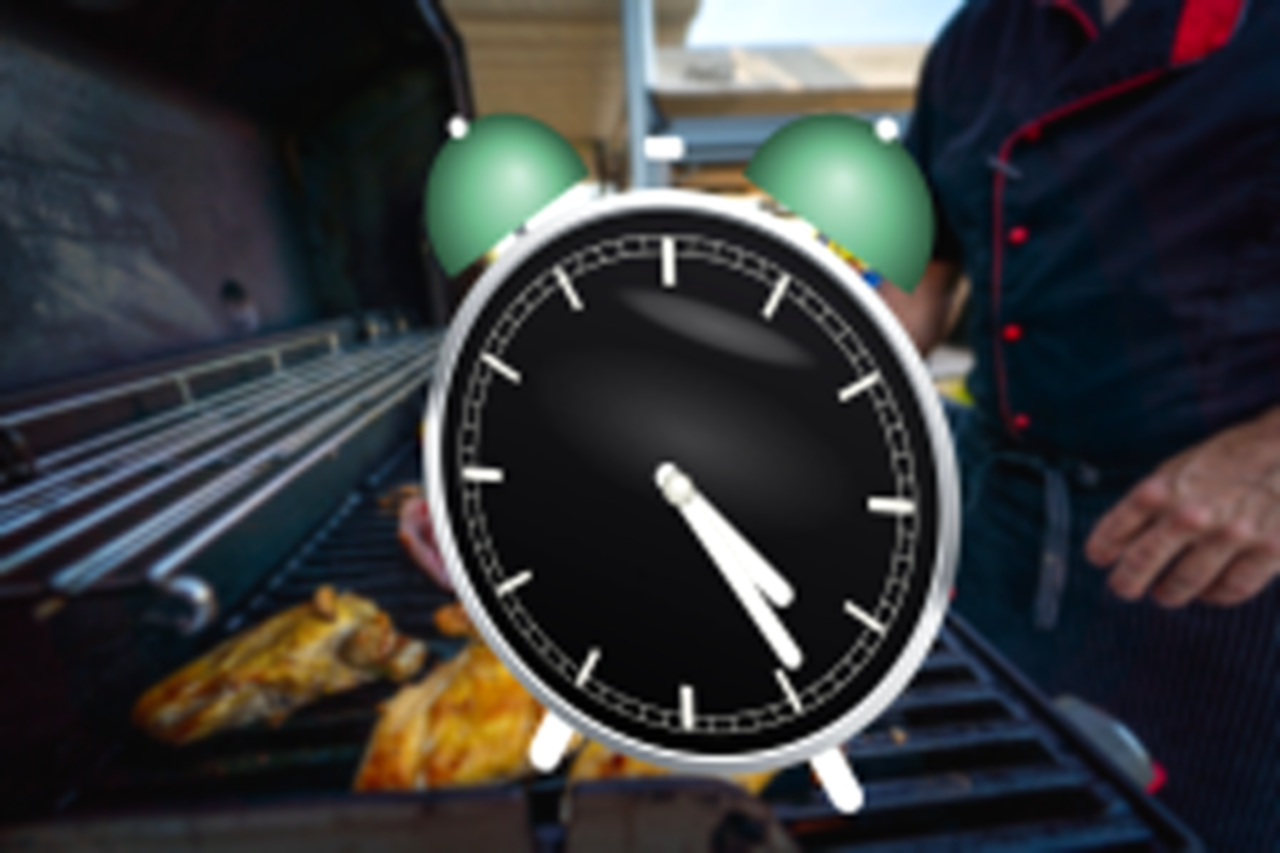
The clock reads 4.24
